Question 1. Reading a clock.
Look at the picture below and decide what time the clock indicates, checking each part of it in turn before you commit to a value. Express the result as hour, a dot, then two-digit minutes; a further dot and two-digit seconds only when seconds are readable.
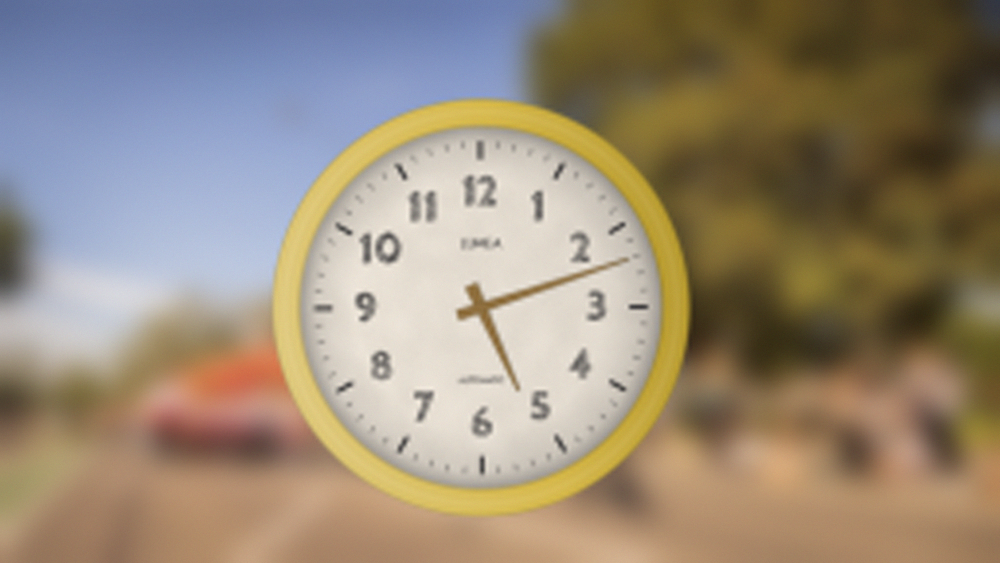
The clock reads 5.12
